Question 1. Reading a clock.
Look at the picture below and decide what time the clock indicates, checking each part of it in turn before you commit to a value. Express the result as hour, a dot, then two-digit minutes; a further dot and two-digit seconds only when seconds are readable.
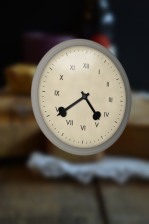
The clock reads 4.39
